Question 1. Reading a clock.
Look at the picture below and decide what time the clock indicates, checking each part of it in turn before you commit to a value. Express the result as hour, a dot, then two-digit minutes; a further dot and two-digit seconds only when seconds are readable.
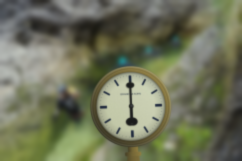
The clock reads 6.00
